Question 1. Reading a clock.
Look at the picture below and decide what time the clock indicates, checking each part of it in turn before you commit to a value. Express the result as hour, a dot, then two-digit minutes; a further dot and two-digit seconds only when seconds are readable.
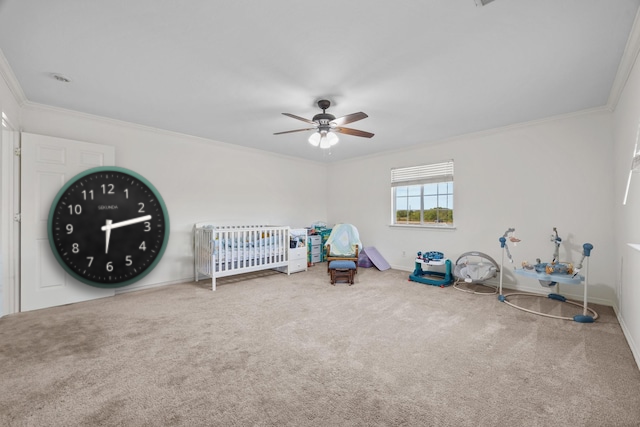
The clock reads 6.13
